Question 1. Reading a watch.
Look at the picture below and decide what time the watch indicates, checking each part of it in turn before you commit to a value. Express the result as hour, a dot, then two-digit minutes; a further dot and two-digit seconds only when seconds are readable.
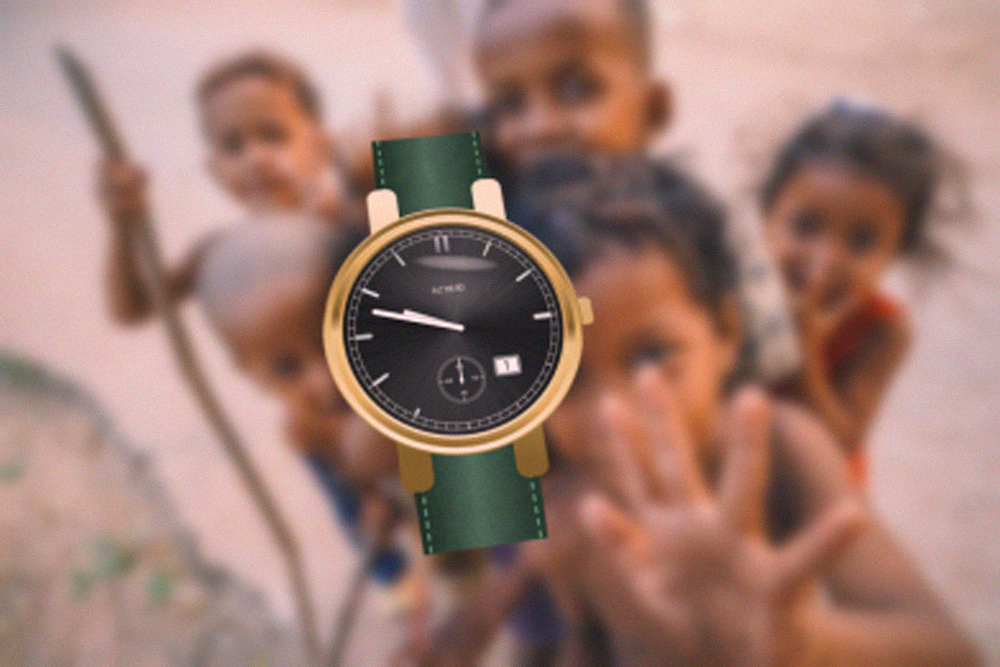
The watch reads 9.48
